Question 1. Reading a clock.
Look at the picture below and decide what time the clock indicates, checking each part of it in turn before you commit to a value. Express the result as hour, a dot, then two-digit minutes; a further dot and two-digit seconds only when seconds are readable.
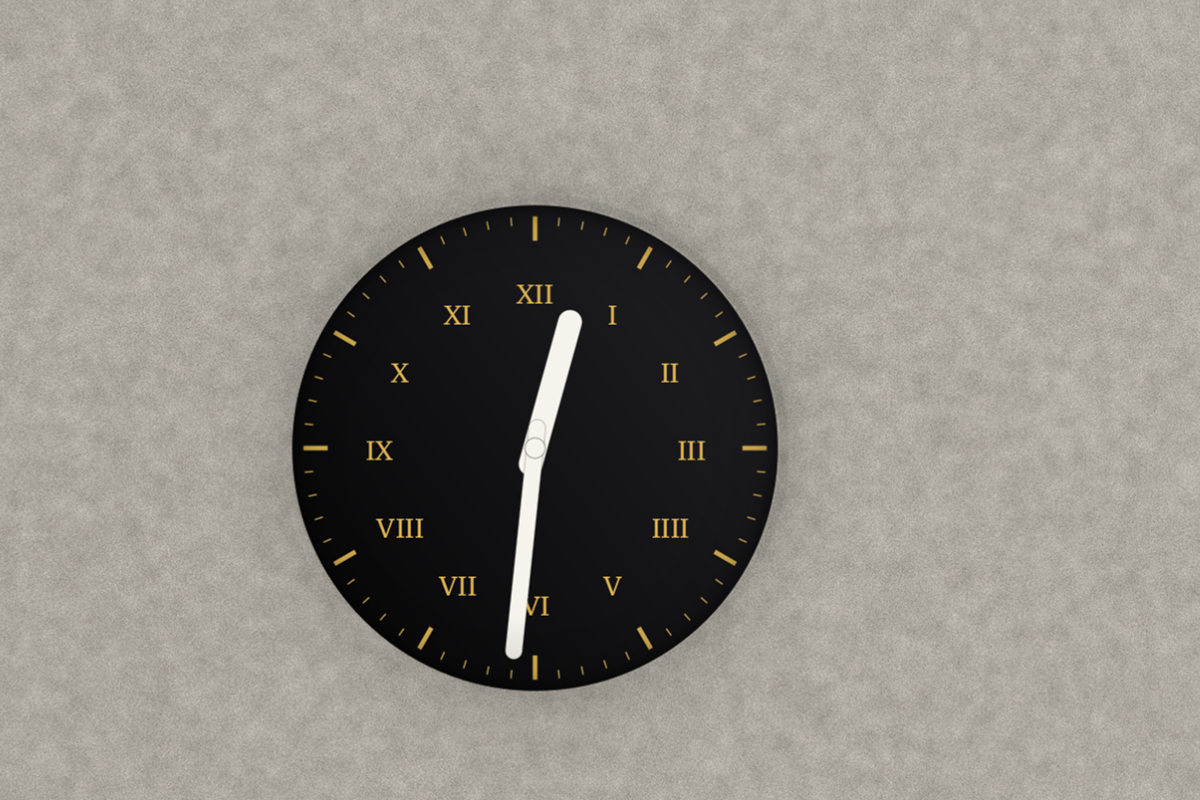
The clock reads 12.31
